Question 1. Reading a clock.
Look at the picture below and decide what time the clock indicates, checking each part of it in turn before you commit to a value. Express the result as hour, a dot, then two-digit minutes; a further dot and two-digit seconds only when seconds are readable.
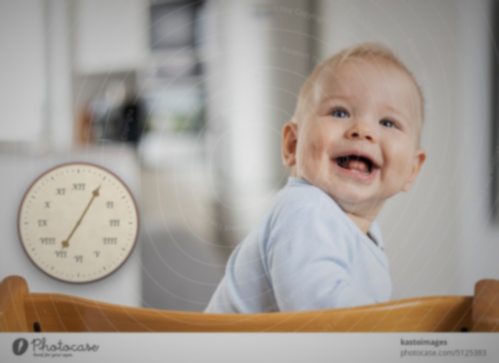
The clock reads 7.05
